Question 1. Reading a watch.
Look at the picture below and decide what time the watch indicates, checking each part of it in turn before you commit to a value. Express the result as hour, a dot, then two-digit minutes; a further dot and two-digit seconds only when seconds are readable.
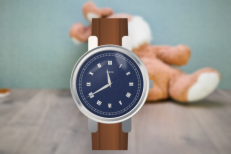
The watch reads 11.40
